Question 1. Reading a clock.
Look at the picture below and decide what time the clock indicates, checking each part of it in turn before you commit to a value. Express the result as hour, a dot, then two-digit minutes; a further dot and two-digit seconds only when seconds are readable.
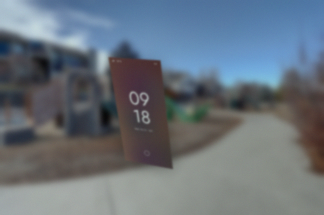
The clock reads 9.18
